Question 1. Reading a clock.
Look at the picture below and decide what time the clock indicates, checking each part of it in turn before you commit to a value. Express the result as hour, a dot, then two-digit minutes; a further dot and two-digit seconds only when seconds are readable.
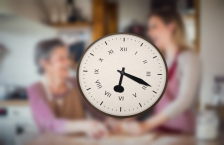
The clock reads 6.19
